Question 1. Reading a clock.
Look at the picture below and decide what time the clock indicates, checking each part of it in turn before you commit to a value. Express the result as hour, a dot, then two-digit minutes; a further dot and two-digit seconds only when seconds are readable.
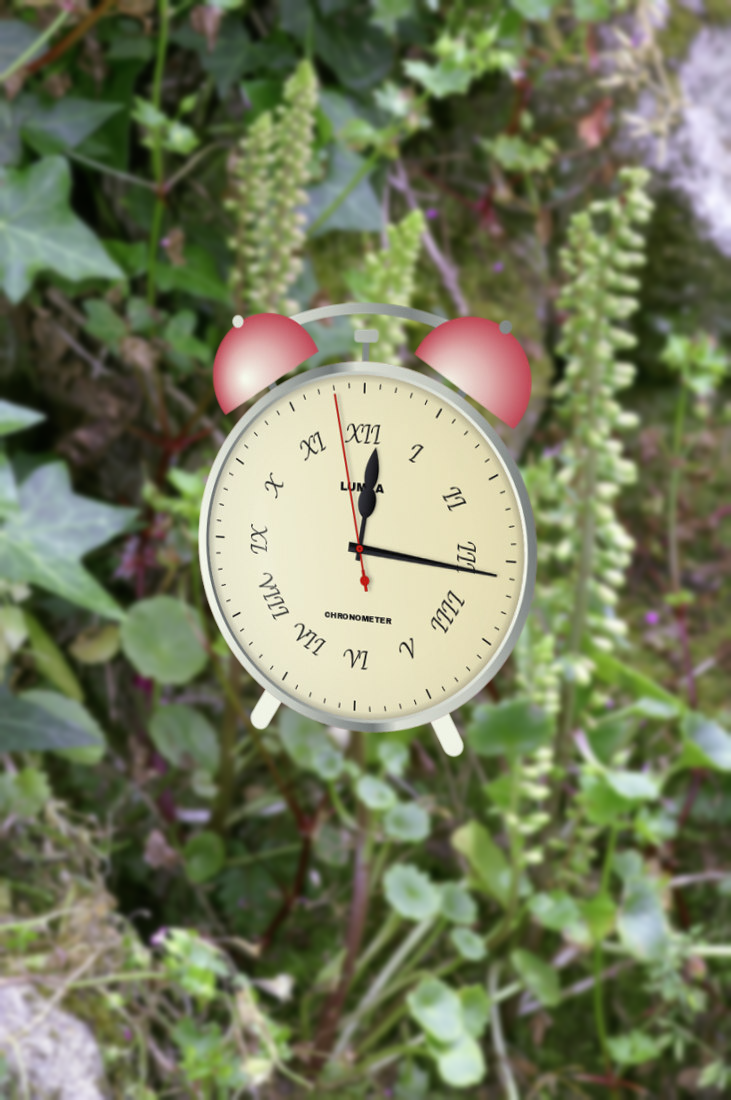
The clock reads 12.15.58
